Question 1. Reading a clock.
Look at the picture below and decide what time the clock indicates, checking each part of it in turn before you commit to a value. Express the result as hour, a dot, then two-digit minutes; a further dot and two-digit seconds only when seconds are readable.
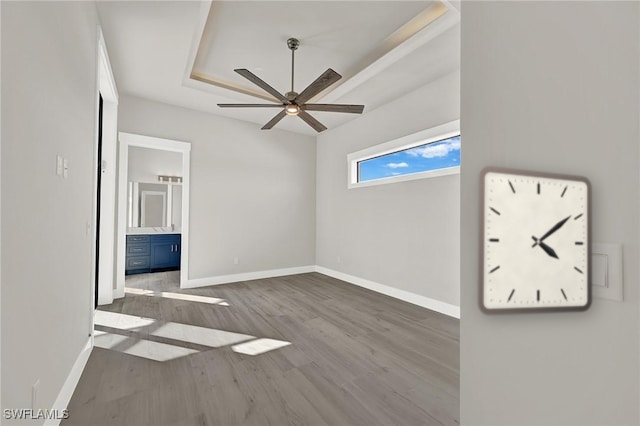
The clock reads 4.09
